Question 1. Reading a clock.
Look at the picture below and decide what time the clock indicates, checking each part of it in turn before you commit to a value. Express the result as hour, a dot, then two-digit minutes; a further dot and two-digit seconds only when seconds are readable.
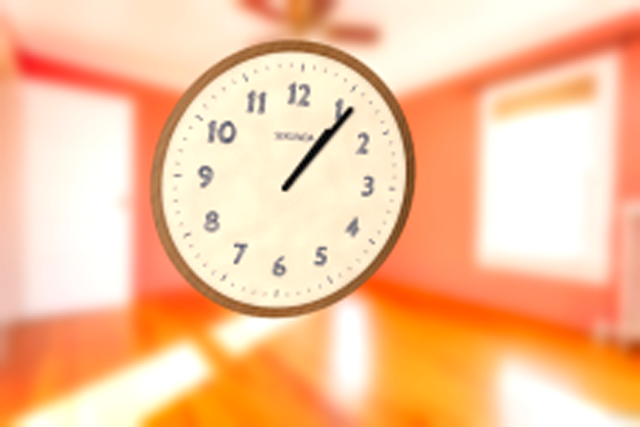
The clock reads 1.06
